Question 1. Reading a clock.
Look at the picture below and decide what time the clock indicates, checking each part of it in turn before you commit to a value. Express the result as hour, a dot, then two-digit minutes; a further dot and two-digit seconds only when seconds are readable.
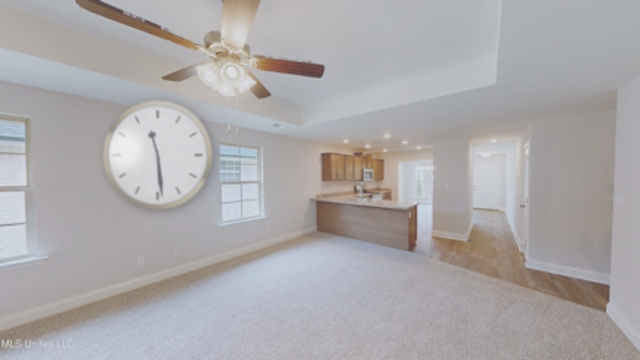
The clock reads 11.29
